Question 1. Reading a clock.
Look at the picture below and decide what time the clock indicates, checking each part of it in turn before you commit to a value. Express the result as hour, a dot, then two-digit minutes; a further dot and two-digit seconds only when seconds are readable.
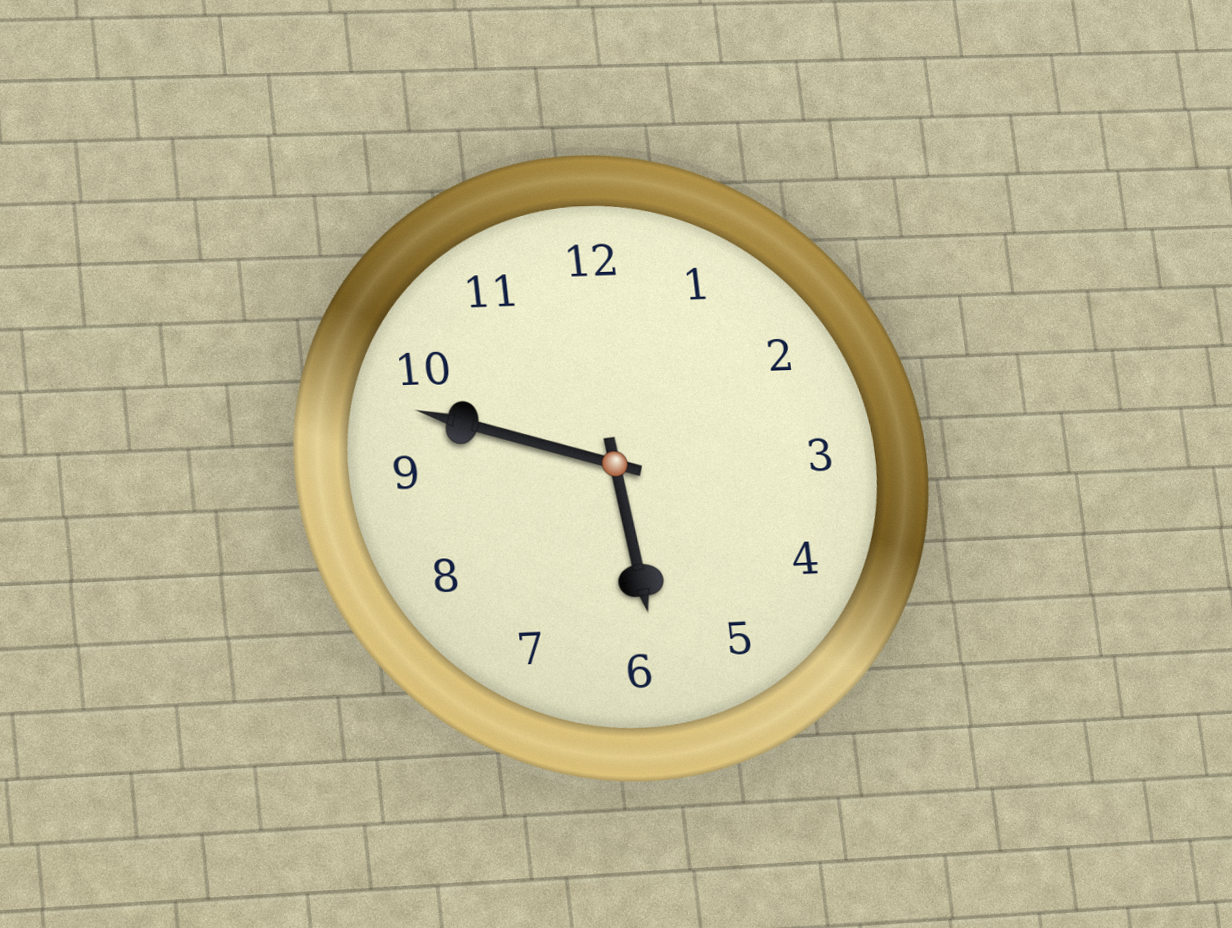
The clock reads 5.48
